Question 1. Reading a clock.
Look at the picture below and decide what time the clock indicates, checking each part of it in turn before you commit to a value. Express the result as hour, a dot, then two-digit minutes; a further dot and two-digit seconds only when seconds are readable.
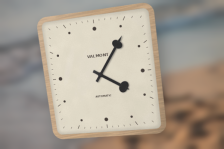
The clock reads 4.06
